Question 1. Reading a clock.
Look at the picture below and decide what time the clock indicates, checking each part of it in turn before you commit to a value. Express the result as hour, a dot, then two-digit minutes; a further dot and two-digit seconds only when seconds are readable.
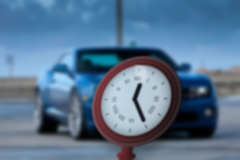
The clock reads 12.25
